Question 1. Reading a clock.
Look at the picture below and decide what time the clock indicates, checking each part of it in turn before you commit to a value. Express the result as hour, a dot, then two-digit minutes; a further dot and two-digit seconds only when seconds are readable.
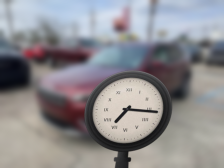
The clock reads 7.16
